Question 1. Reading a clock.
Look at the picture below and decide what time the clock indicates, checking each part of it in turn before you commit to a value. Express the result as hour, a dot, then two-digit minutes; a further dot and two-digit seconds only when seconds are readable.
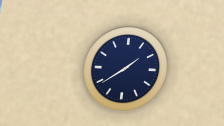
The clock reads 1.39
